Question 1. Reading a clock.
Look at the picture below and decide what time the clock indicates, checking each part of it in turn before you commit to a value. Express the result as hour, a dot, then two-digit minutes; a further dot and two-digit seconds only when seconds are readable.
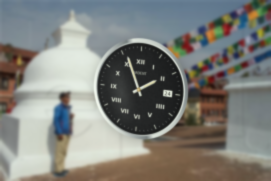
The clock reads 1.56
